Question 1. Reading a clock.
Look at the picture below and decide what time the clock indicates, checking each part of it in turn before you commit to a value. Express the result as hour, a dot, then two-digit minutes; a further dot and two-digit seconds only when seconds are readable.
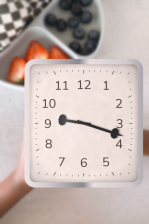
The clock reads 9.18
